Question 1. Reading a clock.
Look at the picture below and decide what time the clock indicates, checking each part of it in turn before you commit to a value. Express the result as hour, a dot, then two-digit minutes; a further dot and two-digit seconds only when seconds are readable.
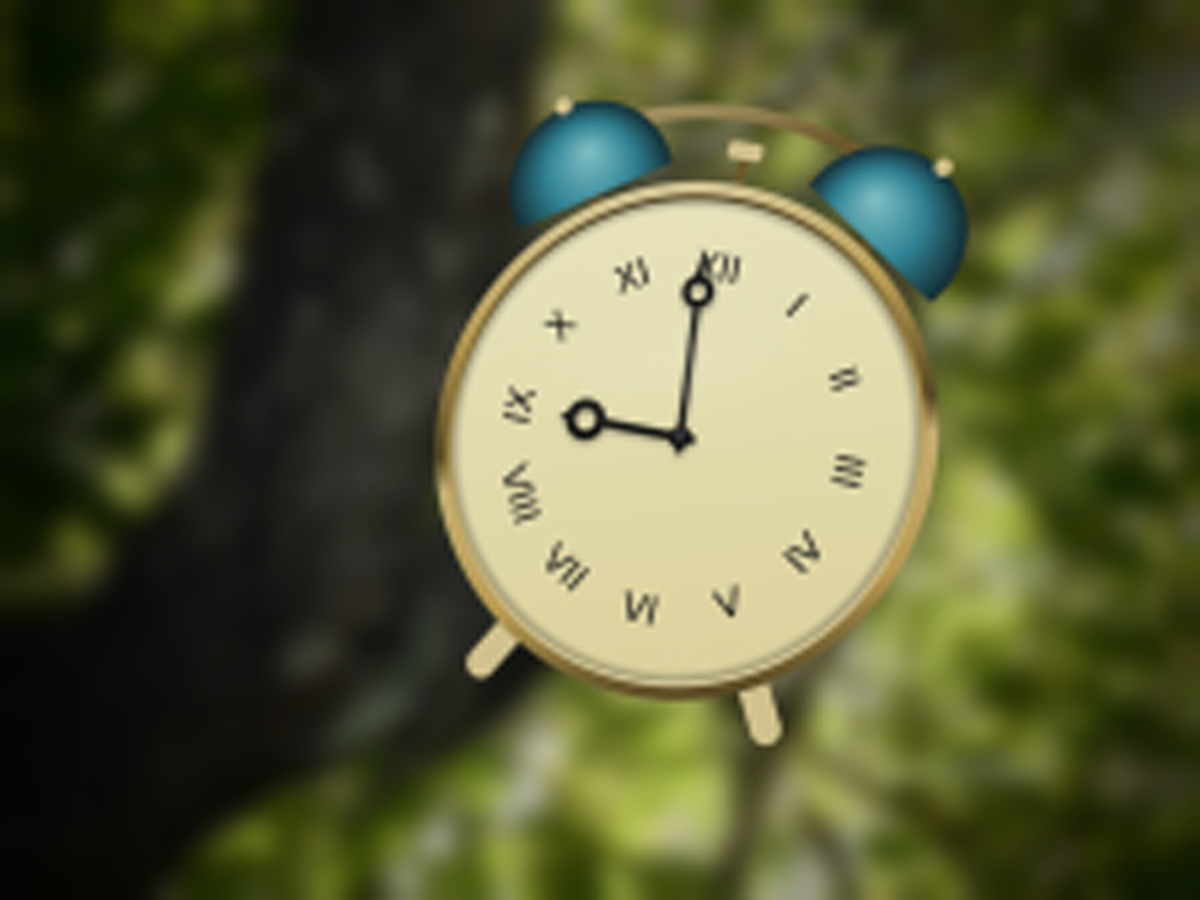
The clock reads 8.59
